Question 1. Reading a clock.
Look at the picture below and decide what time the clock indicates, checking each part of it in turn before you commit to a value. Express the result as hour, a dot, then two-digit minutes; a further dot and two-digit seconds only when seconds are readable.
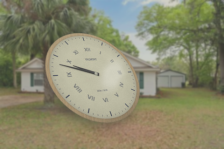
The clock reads 9.48
